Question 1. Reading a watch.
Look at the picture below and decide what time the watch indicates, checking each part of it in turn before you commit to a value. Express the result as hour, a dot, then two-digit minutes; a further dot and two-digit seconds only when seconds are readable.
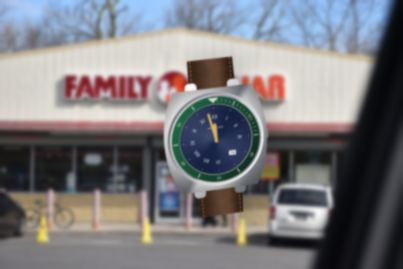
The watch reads 11.58
